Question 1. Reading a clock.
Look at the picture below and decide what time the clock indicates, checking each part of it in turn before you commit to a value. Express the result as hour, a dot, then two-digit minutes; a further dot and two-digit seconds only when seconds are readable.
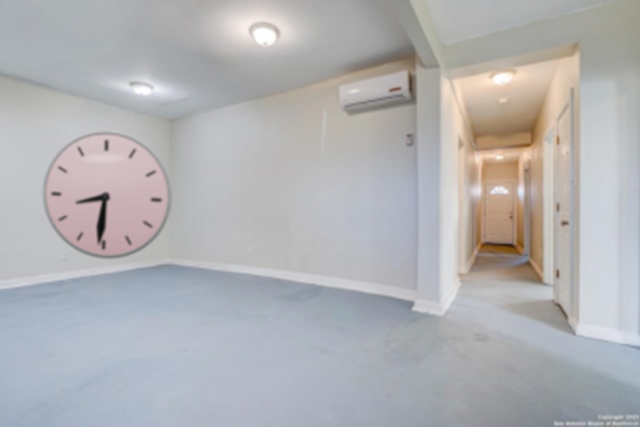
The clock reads 8.31
